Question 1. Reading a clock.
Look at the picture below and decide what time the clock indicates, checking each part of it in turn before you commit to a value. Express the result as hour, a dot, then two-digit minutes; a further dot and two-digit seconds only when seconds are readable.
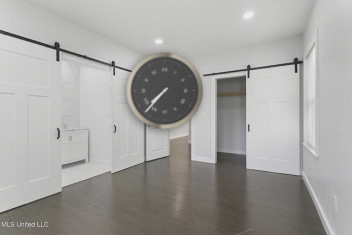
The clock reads 7.37
